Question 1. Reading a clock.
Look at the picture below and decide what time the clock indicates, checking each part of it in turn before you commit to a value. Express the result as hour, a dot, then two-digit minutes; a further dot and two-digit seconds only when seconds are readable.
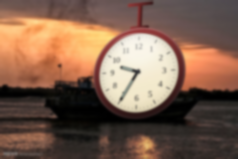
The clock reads 9.35
